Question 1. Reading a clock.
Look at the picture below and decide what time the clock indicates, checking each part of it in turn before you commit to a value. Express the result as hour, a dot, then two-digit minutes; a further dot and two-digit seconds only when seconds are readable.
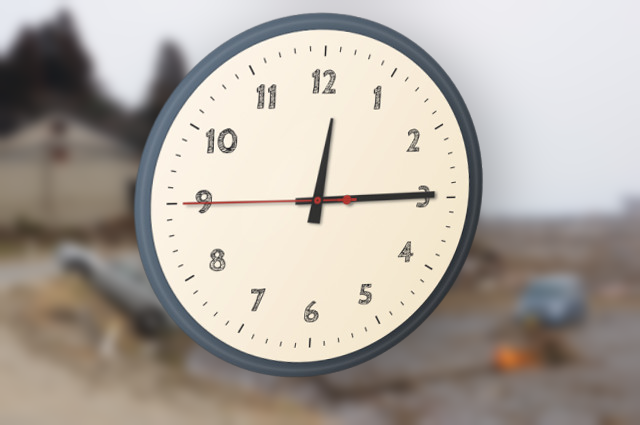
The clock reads 12.14.45
